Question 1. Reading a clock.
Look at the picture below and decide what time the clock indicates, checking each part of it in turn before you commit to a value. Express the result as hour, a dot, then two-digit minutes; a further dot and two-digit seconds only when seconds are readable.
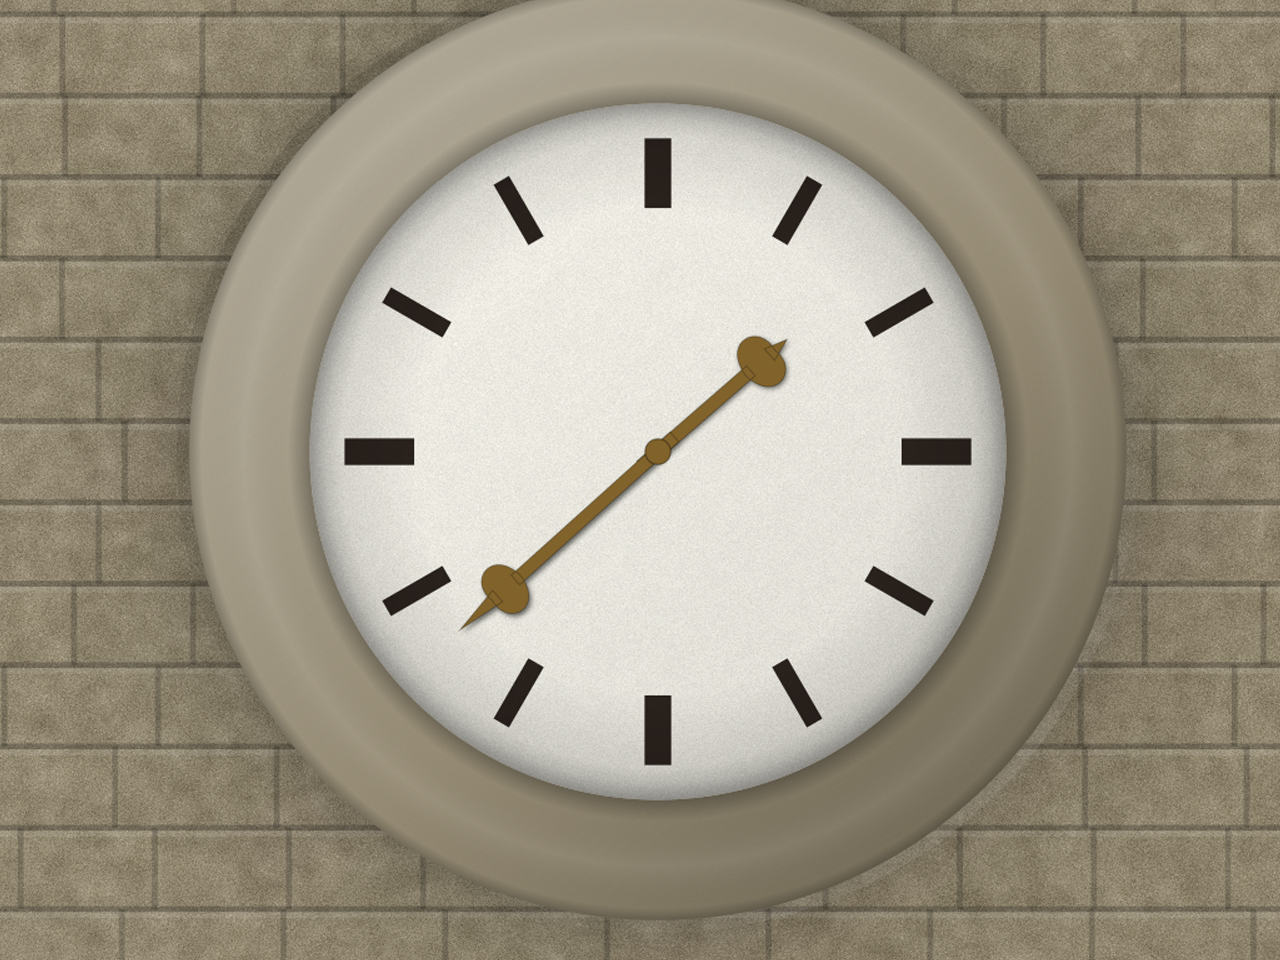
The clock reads 1.38
